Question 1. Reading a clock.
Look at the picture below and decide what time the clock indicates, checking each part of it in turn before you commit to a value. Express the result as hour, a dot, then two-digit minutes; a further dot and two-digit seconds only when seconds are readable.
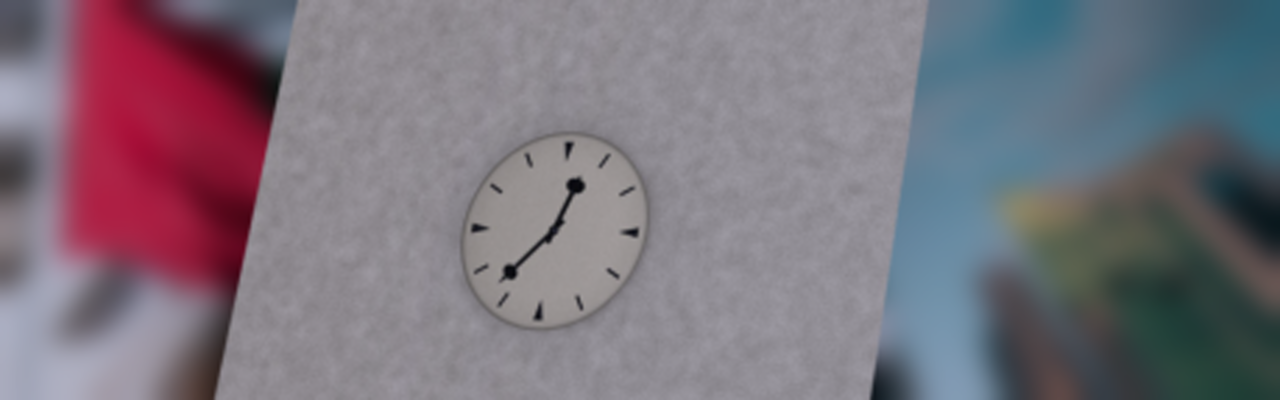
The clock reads 12.37
